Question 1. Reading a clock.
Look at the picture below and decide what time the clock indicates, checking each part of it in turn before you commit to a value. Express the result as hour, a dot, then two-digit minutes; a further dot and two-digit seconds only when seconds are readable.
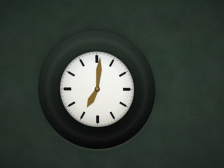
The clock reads 7.01
